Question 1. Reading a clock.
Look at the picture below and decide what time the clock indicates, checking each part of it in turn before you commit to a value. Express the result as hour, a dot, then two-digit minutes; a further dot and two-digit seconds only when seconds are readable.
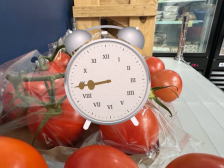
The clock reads 8.44
